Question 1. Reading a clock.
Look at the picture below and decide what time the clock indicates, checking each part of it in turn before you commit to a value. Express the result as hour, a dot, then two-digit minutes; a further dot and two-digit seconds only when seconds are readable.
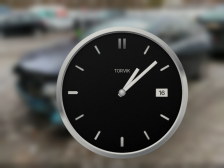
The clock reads 1.08
